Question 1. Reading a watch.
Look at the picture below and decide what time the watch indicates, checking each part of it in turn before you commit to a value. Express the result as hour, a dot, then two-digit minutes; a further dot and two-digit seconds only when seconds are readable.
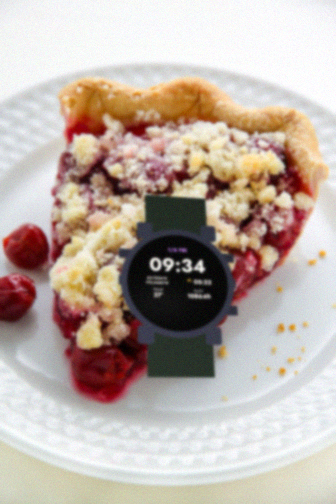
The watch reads 9.34
